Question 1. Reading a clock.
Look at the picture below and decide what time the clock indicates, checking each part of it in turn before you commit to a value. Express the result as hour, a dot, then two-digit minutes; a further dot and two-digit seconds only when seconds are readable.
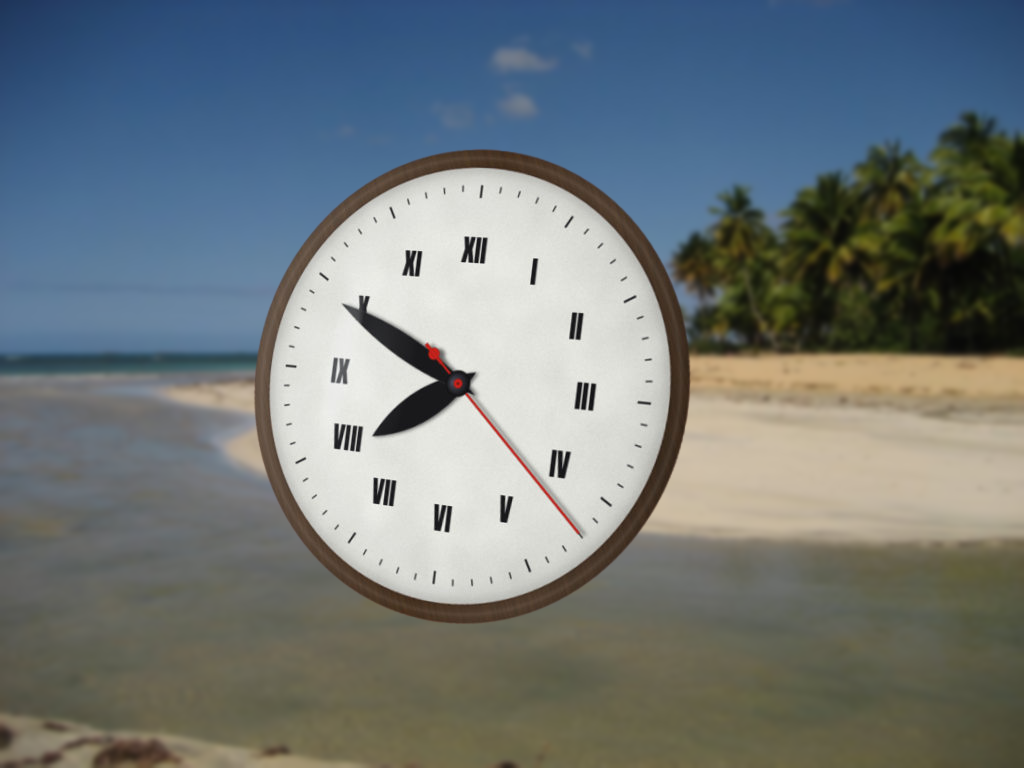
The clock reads 7.49.22
